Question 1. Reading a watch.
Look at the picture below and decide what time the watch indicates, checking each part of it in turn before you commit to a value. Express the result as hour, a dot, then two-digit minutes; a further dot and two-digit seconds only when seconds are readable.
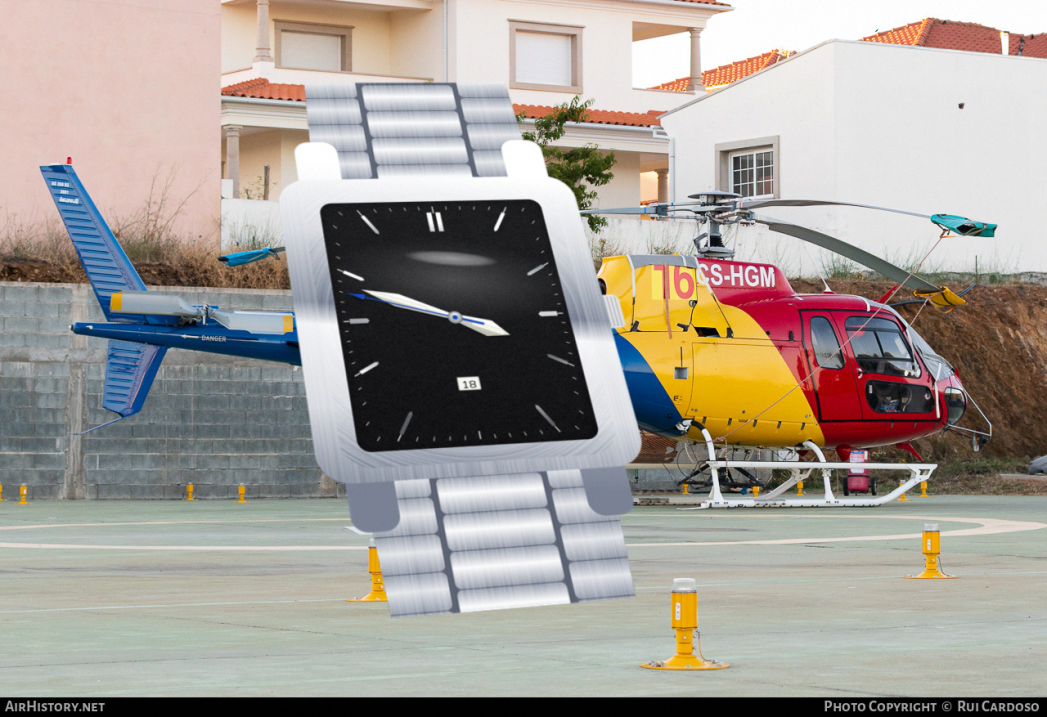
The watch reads 3.48.48
